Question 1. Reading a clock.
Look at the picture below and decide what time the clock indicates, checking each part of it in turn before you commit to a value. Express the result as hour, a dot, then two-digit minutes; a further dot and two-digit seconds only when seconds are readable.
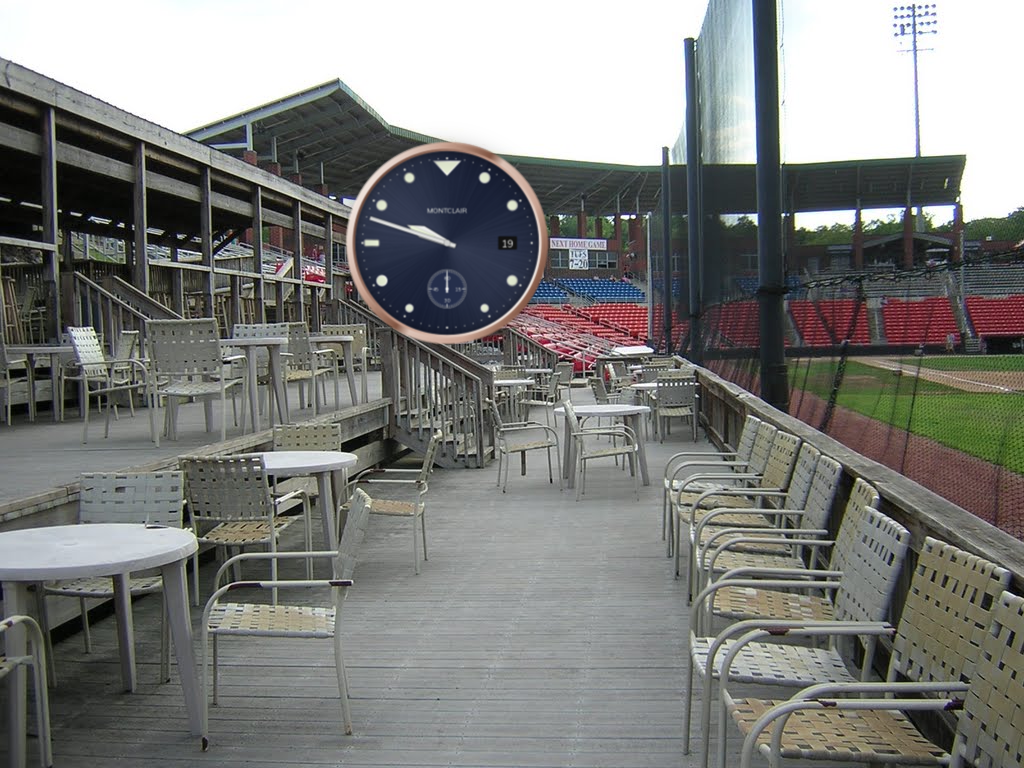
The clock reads 9.48
